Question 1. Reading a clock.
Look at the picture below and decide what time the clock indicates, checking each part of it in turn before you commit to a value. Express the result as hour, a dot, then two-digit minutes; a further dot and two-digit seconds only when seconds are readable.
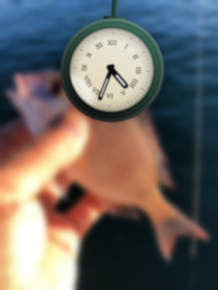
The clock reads 4.33
